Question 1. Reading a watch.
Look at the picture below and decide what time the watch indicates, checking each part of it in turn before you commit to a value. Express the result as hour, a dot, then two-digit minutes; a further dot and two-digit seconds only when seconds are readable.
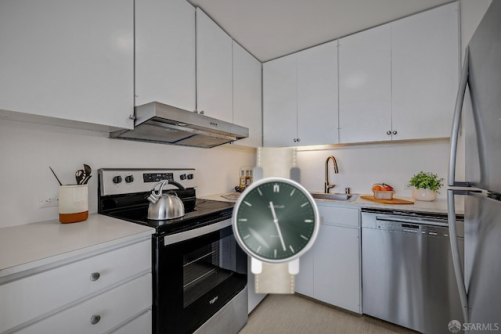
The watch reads 11.27
